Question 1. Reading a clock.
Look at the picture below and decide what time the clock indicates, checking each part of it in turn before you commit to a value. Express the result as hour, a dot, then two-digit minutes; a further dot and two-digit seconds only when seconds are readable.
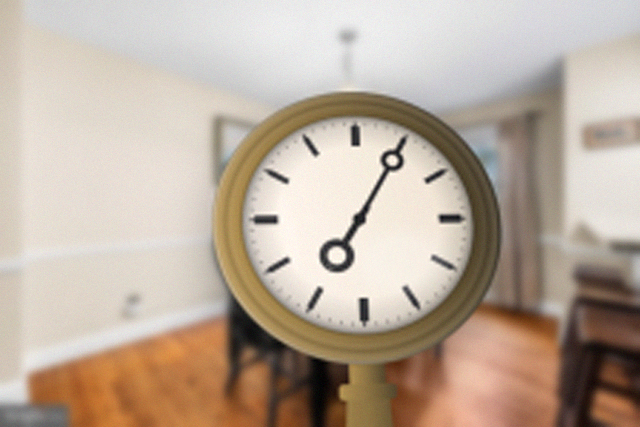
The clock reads 7.05
